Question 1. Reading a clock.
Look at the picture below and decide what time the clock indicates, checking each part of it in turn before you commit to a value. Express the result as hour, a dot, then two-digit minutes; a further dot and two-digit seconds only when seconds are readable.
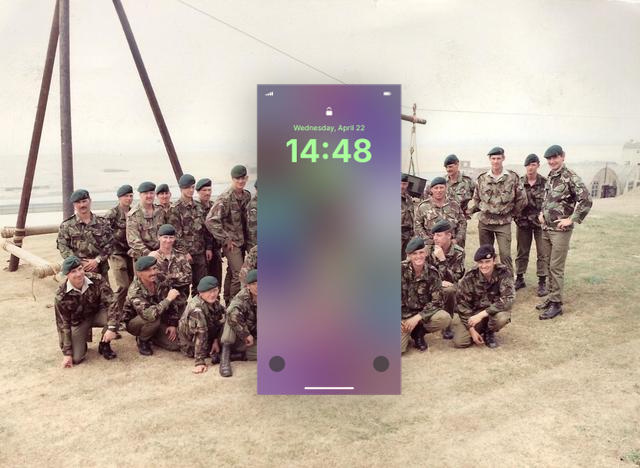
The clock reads 14.48
